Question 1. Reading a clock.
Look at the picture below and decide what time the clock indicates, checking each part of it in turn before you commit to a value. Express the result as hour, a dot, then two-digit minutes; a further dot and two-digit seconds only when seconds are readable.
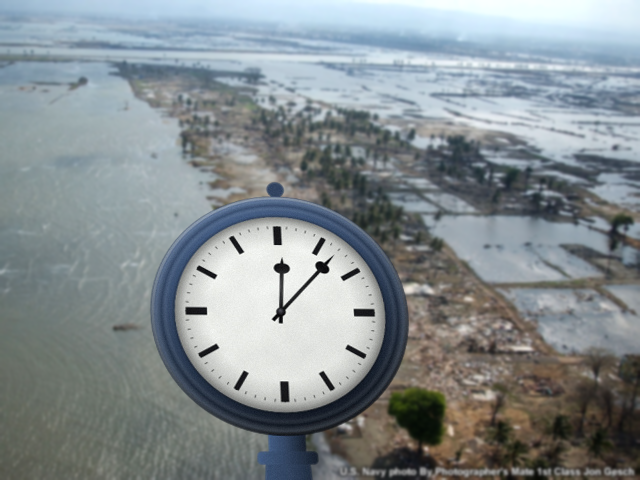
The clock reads 12.07
